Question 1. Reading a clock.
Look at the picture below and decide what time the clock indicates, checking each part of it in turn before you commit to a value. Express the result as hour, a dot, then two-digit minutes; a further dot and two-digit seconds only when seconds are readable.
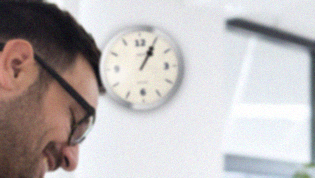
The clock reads 1.05
